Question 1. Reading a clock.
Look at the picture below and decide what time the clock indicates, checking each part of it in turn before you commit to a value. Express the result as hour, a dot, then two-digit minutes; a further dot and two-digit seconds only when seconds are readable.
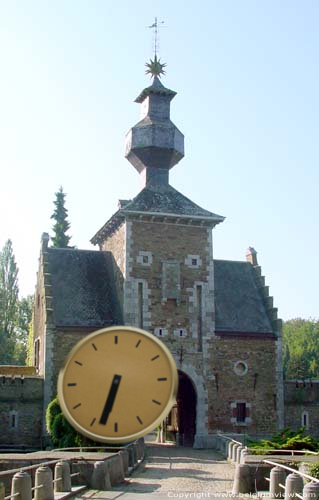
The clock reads 6.33
